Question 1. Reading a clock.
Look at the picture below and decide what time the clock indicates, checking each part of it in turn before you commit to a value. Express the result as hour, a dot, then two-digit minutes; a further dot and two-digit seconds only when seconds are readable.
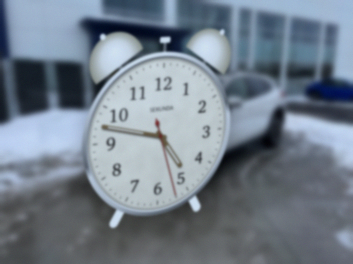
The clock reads 4.47.27
